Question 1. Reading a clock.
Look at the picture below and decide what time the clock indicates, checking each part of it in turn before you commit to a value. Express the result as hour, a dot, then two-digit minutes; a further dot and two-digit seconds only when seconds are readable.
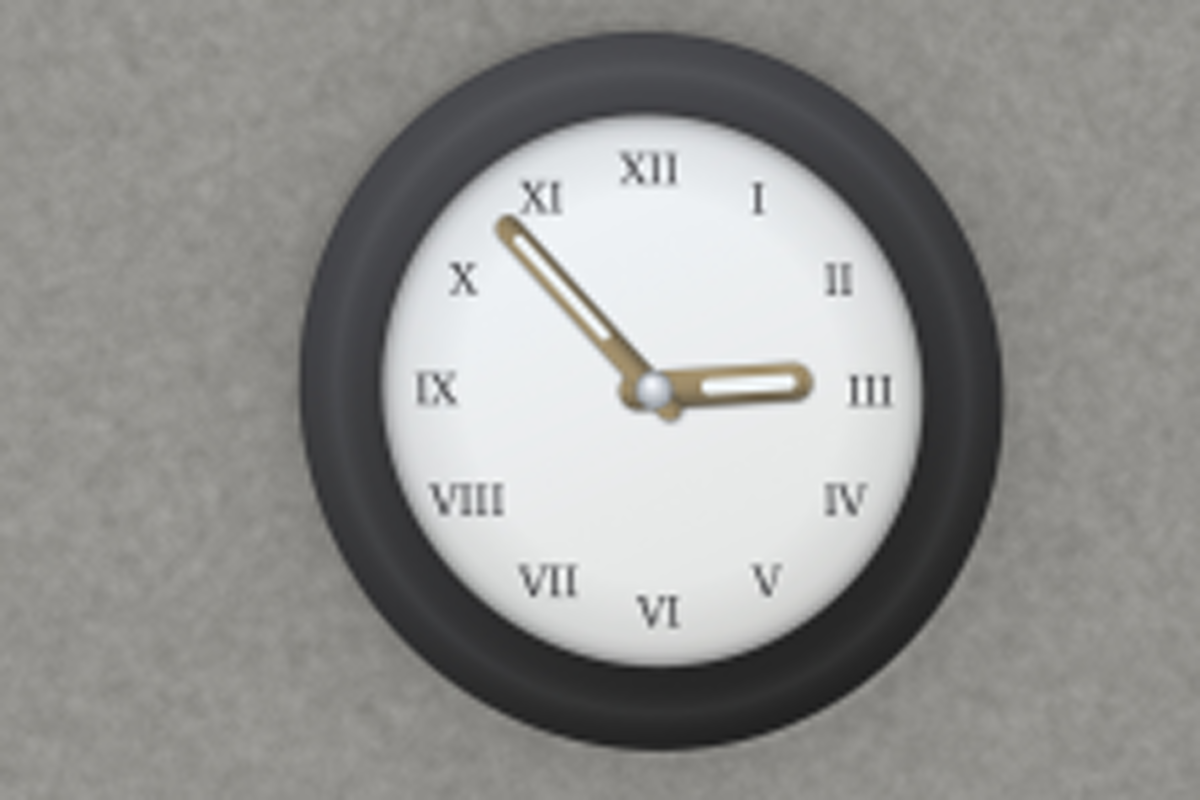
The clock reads 2.53
